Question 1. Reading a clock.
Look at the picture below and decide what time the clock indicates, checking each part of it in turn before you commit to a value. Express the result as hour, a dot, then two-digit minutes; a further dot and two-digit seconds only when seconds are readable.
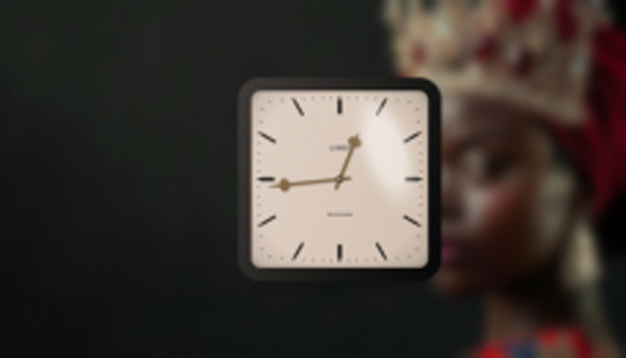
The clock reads 12.44
